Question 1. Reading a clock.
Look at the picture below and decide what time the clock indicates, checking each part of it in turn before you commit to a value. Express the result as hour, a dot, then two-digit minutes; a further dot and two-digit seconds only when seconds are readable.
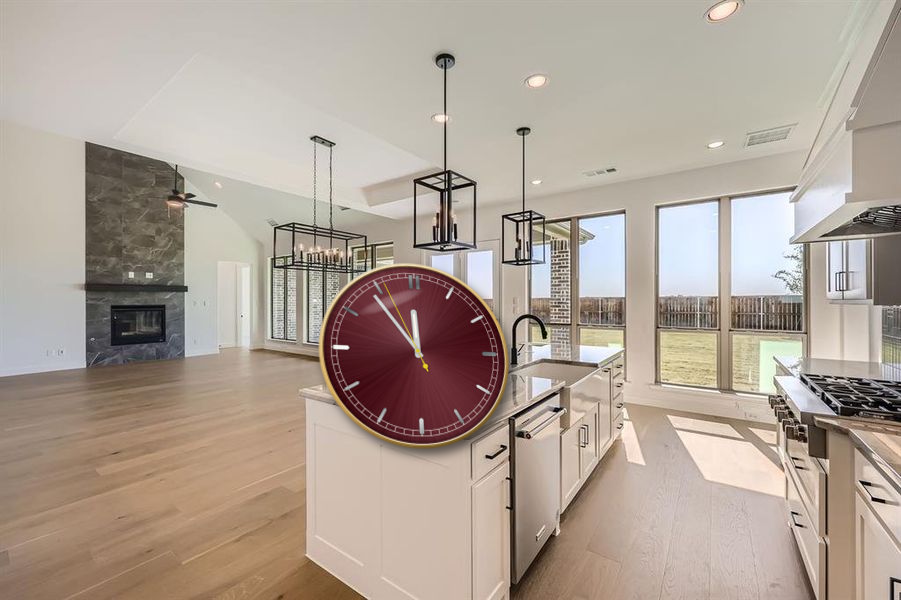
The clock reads 11.53.56
